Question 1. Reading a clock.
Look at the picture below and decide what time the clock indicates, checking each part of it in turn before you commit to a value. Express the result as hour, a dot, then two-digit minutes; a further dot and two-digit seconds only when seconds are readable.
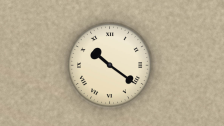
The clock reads 10.21
